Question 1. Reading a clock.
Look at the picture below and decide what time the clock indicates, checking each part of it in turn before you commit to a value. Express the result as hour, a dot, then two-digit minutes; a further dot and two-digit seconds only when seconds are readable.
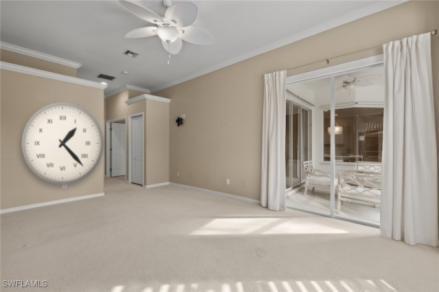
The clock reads 1.23
